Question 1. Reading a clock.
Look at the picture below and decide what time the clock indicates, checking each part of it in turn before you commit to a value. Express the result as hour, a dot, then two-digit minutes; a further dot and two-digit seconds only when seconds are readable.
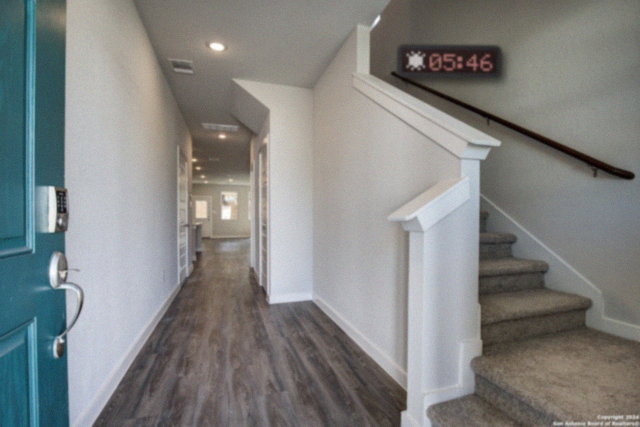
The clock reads 5.46
